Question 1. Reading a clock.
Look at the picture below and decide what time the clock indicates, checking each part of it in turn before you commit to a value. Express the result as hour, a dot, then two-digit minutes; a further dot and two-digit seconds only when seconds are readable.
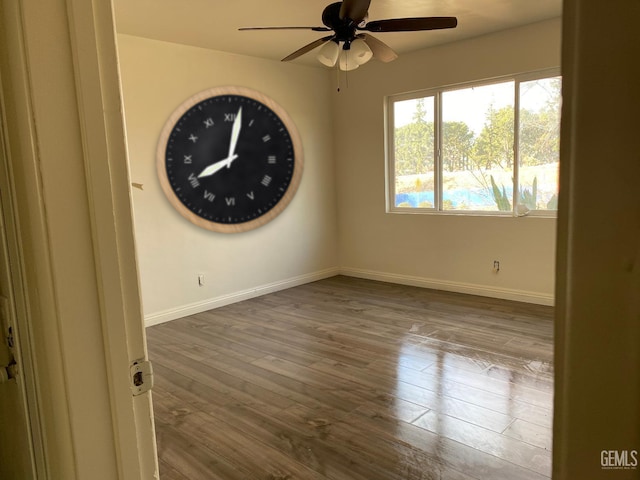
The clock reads 8.02
